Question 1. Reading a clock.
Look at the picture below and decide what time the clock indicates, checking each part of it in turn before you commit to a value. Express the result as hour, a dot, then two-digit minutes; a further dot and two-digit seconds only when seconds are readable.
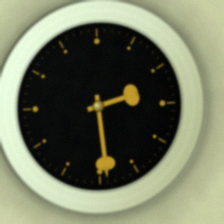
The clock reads 2.29
